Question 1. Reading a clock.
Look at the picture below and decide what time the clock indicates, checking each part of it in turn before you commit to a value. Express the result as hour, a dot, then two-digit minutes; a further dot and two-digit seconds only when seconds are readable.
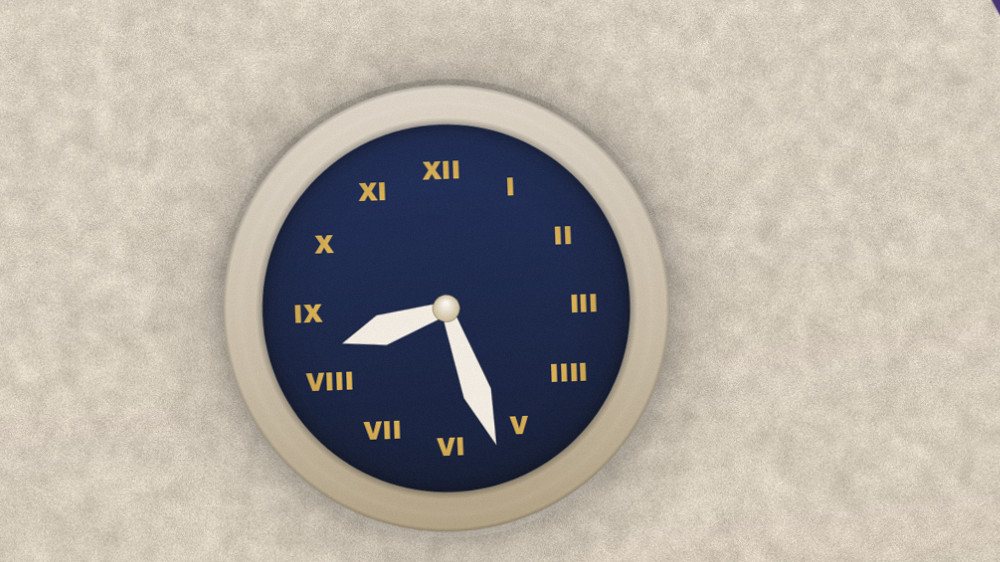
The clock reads 8.27
